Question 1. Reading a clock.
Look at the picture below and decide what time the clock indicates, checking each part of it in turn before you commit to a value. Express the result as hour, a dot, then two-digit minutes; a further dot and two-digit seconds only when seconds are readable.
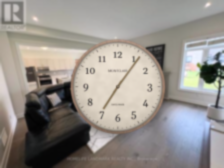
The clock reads 7.06
